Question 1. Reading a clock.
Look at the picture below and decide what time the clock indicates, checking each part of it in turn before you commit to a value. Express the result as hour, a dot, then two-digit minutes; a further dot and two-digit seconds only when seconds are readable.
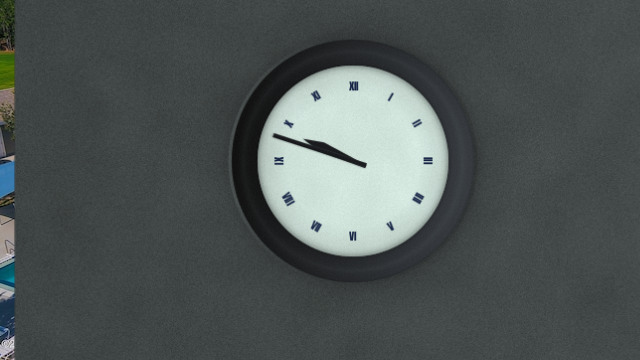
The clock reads 9.48
